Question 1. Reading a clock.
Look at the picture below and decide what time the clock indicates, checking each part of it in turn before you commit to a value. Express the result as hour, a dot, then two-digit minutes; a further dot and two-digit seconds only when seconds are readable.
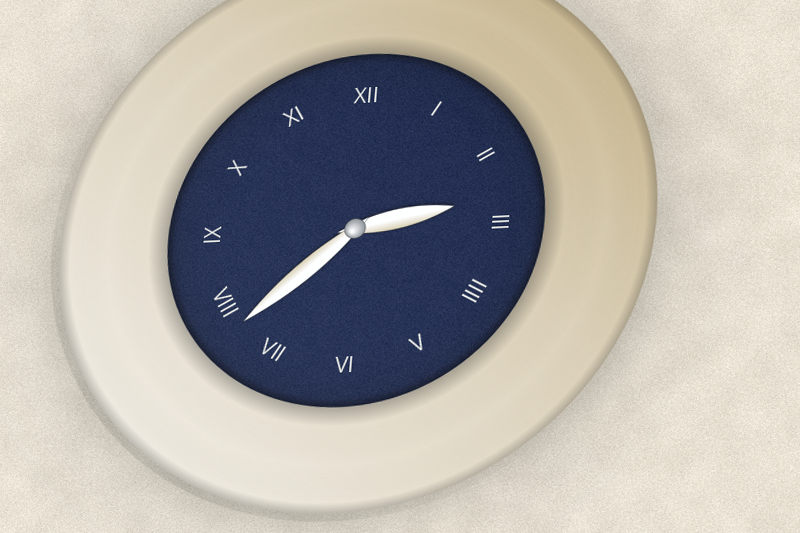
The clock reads 2.38
